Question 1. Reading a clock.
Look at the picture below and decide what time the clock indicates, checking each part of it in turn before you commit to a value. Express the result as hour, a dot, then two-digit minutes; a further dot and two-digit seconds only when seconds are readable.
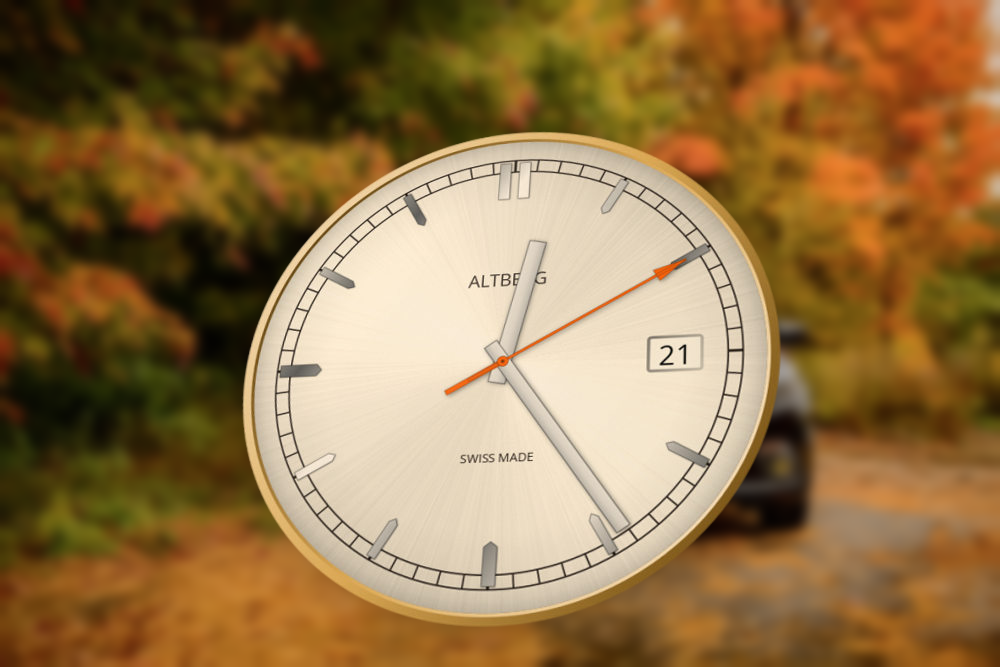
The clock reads 12.24.10
